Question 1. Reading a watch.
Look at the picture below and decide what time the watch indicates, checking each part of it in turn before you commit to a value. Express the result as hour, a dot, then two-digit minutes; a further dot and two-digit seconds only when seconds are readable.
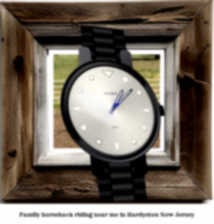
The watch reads 1.08
